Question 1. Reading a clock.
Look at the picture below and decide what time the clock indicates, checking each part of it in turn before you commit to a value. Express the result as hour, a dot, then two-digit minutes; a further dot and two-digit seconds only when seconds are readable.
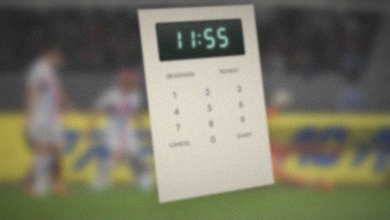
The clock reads 11.55
